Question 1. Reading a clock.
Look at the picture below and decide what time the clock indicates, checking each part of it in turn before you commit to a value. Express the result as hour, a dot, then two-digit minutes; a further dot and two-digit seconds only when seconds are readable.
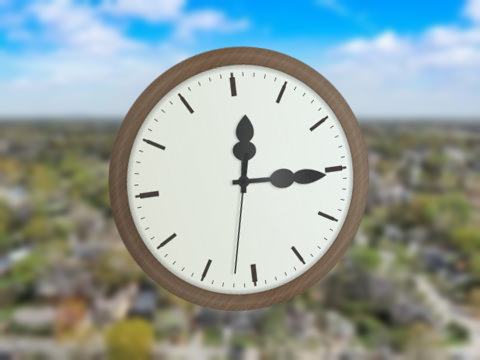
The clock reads 12.15.32
